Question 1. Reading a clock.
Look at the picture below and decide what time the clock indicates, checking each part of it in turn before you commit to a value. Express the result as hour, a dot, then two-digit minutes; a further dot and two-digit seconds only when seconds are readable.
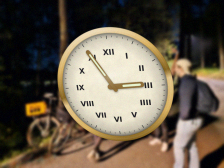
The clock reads 2.55
